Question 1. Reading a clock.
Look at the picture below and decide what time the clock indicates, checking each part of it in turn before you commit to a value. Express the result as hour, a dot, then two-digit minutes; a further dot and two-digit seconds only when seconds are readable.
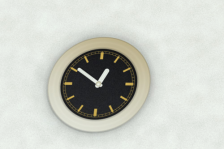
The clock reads 12.51
